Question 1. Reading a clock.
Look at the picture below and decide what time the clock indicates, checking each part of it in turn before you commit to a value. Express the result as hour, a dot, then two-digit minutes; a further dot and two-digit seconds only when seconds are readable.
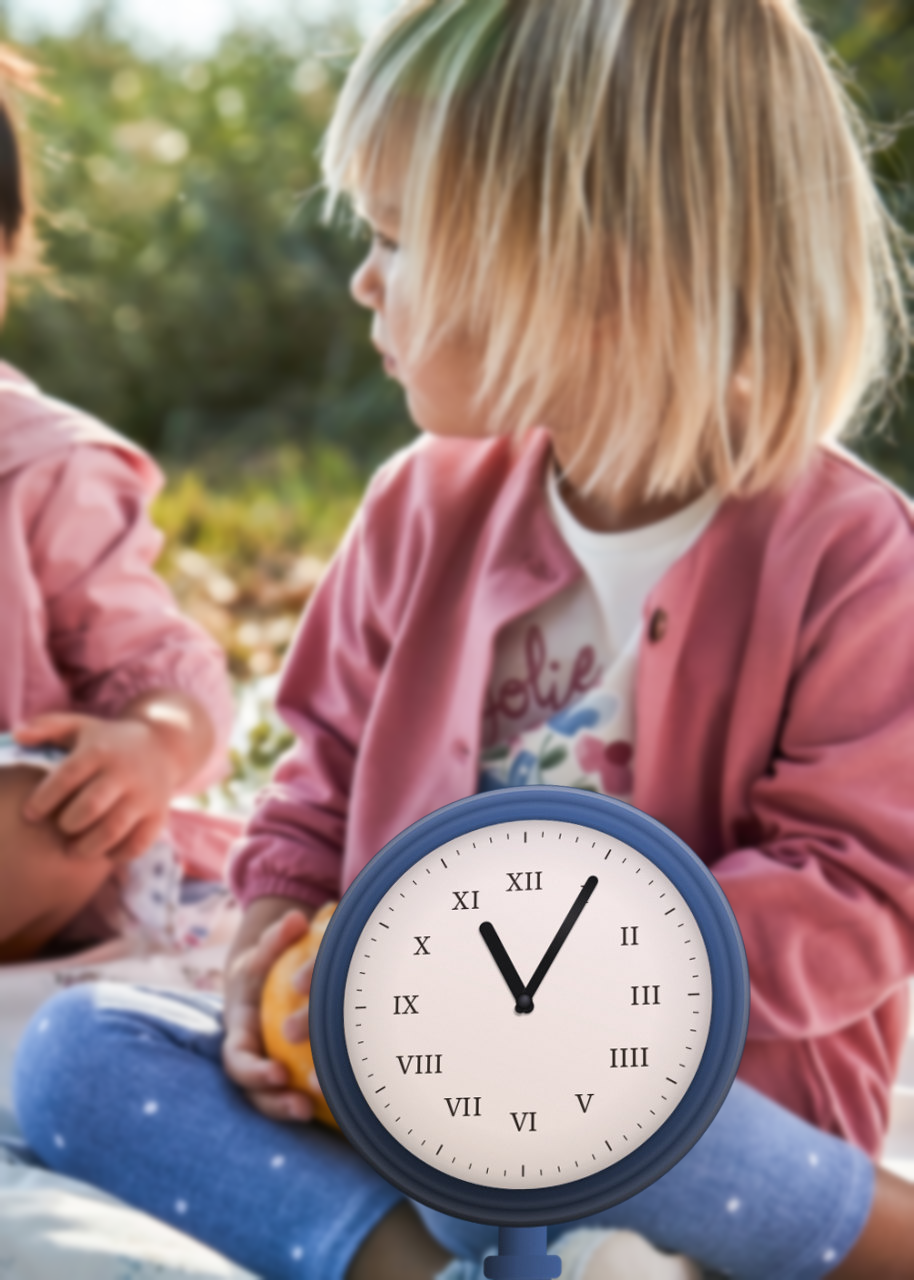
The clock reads 11.05
